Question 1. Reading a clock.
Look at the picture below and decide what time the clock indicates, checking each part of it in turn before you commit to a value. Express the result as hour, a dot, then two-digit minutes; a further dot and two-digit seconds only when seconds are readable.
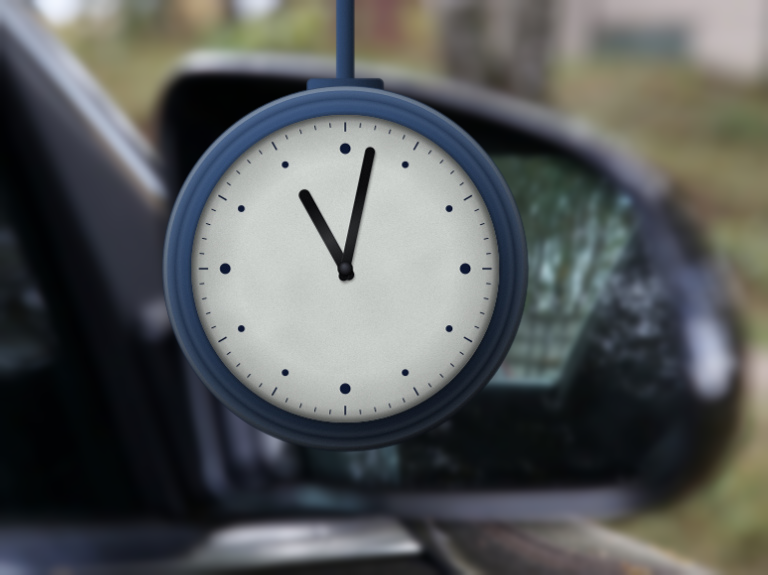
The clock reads 11.02
